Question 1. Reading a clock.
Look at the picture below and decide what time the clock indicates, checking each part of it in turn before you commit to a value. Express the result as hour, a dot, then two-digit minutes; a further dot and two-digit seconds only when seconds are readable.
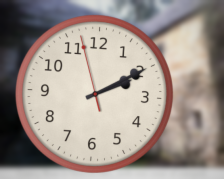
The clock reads 2.09.57
